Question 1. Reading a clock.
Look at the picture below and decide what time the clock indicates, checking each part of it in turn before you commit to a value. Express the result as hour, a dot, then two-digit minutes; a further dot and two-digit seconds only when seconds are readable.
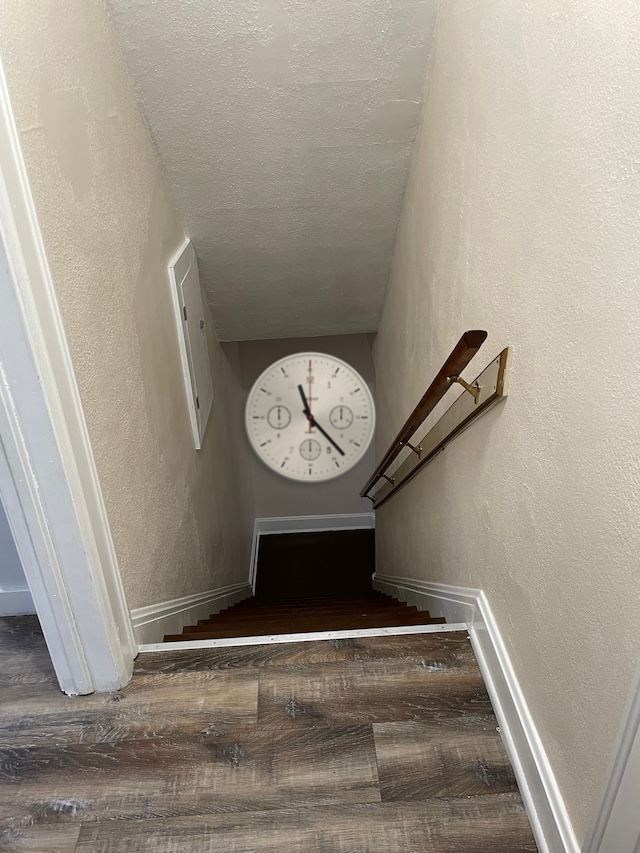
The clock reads 11.23
